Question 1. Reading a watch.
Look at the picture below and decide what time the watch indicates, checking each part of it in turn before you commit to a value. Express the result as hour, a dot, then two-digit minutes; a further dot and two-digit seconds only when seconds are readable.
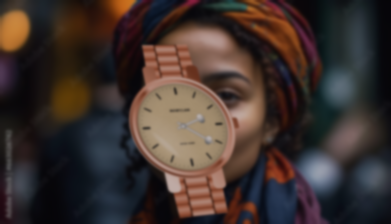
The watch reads 2.21
